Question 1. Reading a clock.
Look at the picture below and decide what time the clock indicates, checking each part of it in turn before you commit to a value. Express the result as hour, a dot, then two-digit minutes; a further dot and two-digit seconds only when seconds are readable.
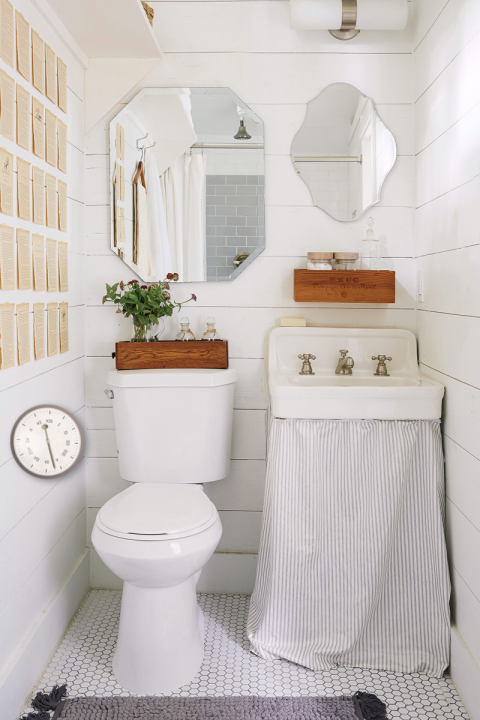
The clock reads 11.27
